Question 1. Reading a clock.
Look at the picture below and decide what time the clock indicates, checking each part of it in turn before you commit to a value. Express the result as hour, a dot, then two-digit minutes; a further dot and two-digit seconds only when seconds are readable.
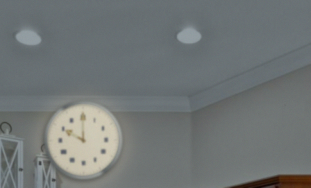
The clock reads 10.00
